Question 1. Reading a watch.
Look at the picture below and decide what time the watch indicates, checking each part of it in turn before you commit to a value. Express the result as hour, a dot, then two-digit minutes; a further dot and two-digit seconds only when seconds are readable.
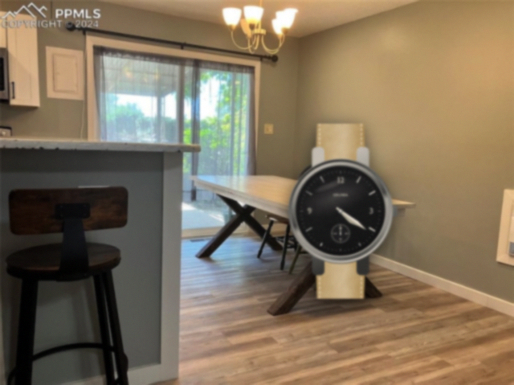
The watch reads 4.21
